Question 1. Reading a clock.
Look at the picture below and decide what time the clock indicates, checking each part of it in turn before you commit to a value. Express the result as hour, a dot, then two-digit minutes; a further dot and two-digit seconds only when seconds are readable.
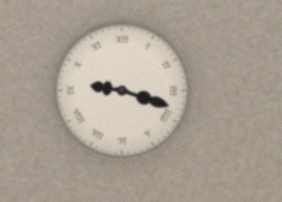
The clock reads 9.18
